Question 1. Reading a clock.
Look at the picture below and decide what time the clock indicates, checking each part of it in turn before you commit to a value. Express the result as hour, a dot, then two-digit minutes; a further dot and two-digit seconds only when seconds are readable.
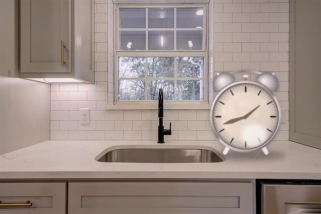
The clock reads 1.42
